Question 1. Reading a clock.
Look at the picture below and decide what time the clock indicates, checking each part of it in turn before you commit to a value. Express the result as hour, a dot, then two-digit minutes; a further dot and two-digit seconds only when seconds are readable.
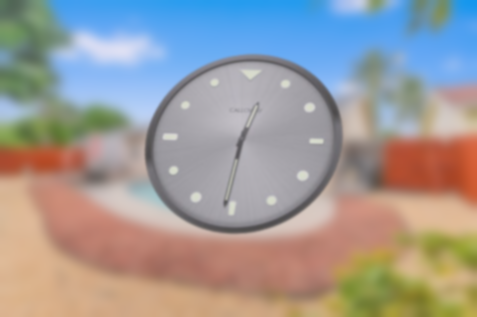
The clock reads 12.31
